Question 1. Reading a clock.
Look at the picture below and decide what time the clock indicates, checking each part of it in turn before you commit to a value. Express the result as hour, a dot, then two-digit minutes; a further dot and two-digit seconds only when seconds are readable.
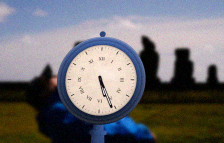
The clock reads 5.26
